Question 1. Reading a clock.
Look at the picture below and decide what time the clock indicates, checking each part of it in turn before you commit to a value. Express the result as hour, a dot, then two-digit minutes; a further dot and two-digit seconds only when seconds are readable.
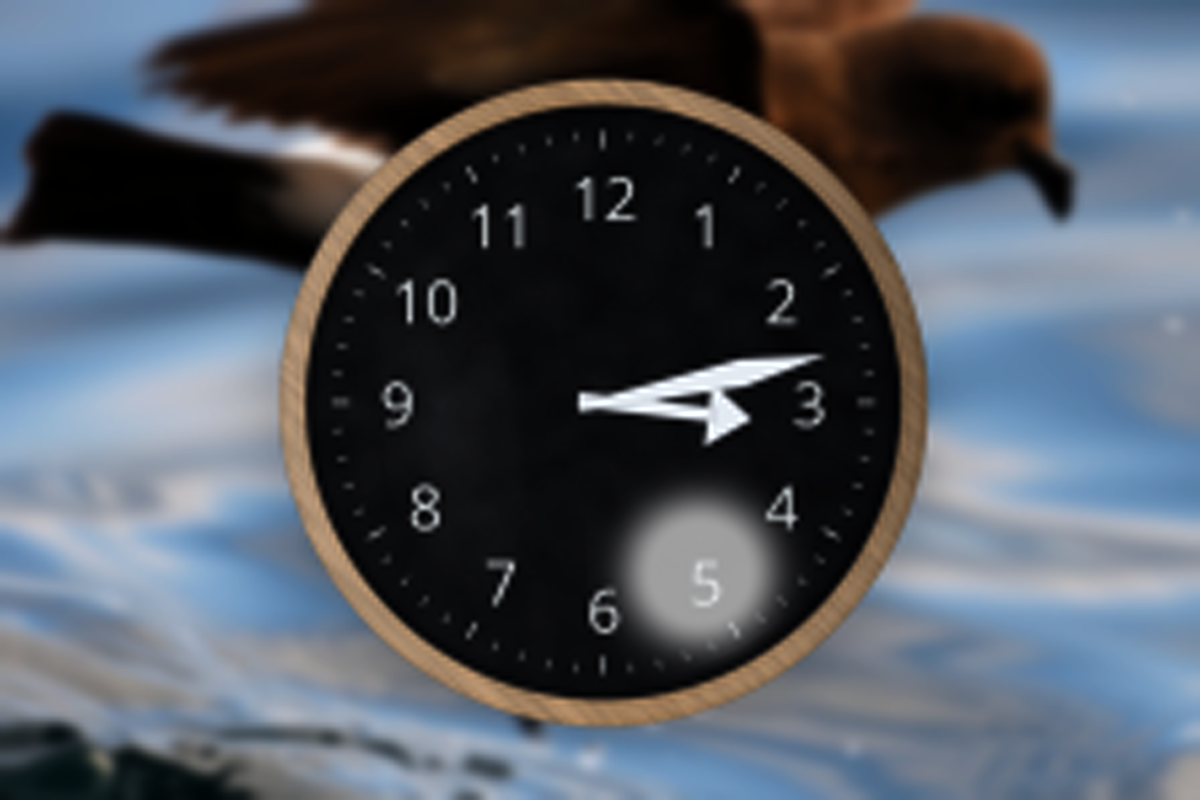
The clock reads 3.13
